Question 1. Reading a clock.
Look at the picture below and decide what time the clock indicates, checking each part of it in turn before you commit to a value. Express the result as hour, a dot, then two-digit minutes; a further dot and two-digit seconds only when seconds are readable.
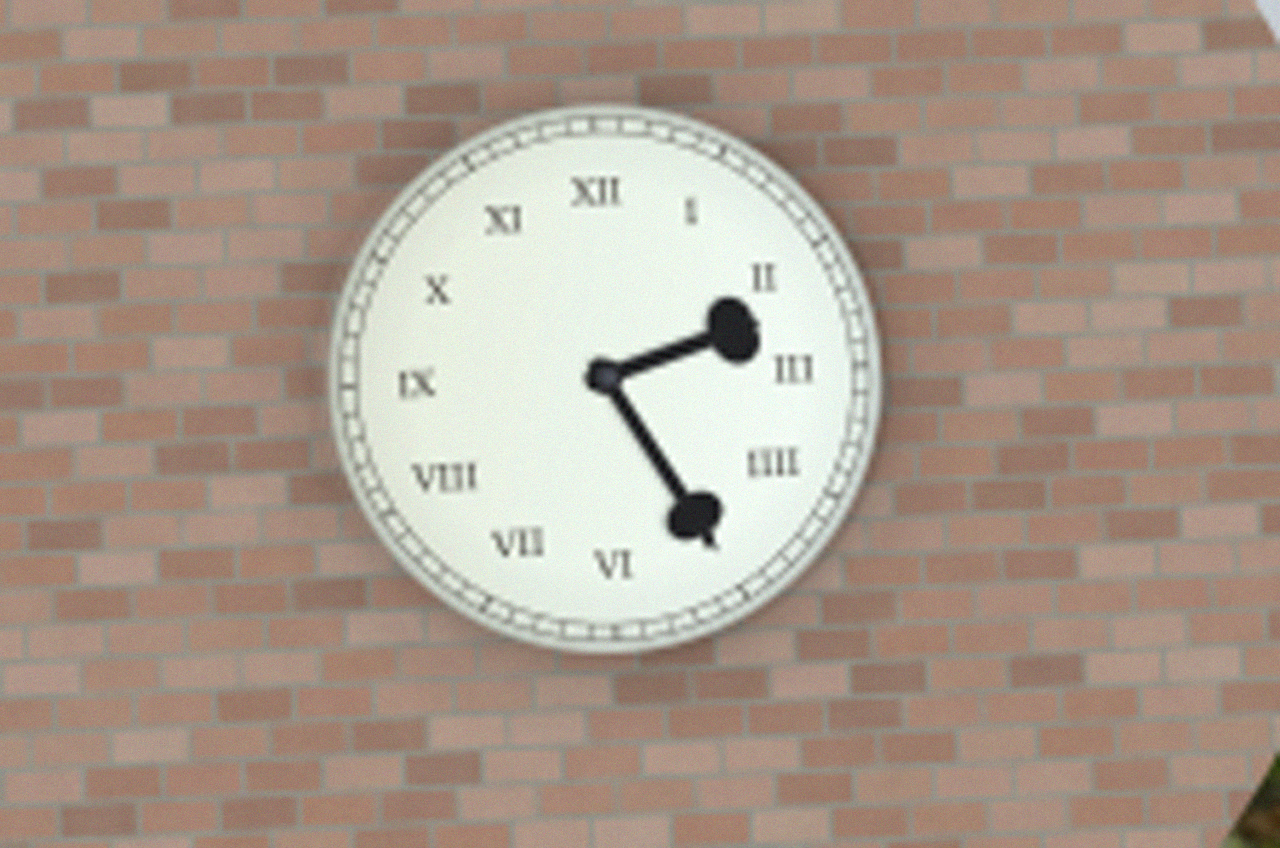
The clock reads 2.25
